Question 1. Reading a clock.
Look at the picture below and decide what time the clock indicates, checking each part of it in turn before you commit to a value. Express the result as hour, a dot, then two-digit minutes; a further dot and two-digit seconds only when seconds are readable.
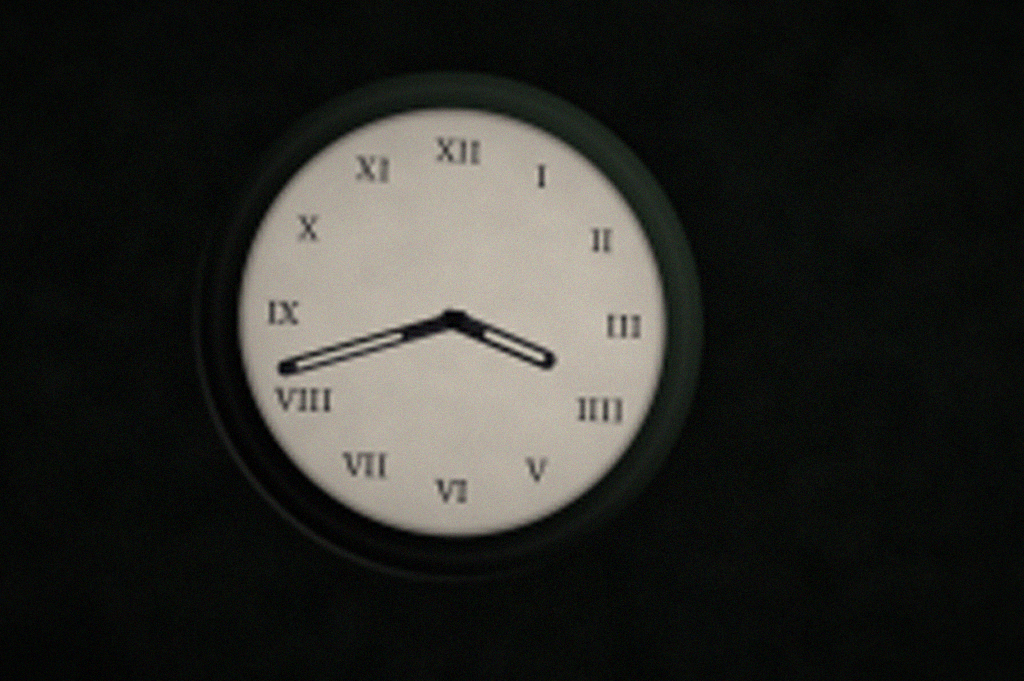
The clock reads 3.42
